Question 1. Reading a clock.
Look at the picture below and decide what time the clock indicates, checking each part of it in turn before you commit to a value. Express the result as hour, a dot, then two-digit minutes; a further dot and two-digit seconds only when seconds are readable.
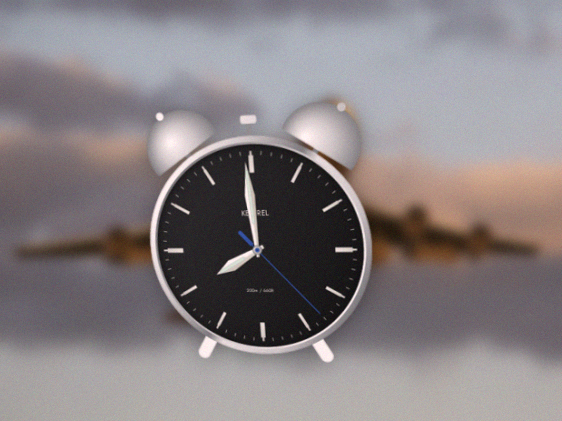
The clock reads 7.59.23
